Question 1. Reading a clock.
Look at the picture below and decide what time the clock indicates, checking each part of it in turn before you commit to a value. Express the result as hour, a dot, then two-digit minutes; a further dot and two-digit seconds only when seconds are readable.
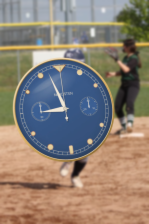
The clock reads 8.57
